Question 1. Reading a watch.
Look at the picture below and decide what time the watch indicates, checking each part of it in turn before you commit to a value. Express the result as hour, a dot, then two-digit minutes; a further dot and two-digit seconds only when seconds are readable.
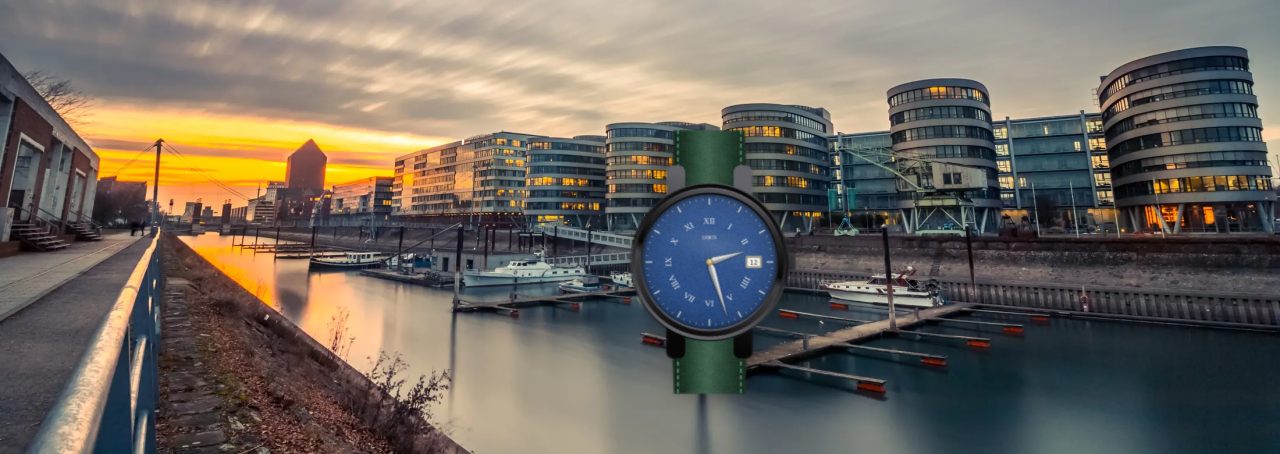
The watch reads 2.27
